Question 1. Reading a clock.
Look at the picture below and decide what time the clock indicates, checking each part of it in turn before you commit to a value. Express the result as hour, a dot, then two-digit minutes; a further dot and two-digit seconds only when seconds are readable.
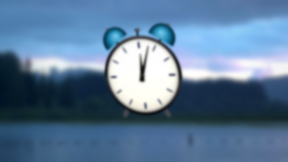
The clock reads 12.03
